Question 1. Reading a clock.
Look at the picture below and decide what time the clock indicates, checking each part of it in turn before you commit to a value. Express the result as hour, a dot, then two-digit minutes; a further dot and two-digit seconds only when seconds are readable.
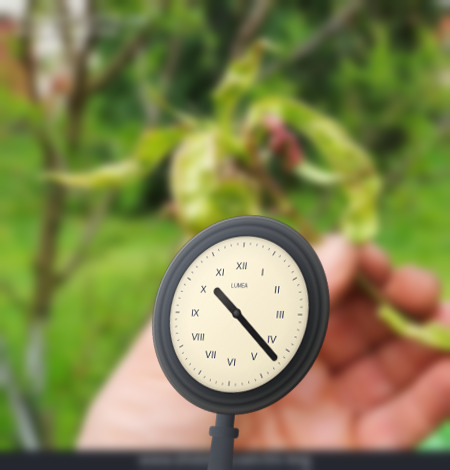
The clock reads 10.22
